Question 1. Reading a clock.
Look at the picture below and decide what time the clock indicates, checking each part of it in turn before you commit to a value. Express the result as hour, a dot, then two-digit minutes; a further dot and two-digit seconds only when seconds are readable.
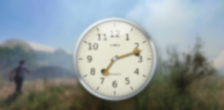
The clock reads 7.12
